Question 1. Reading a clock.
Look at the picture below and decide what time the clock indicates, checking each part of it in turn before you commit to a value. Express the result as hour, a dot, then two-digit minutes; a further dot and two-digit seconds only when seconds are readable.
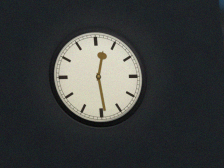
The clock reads 12.29
